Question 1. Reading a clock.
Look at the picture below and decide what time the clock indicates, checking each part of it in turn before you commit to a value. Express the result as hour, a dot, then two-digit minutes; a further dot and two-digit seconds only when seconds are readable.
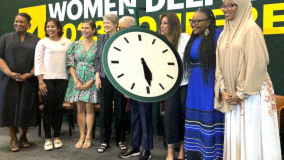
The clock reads 5.29
